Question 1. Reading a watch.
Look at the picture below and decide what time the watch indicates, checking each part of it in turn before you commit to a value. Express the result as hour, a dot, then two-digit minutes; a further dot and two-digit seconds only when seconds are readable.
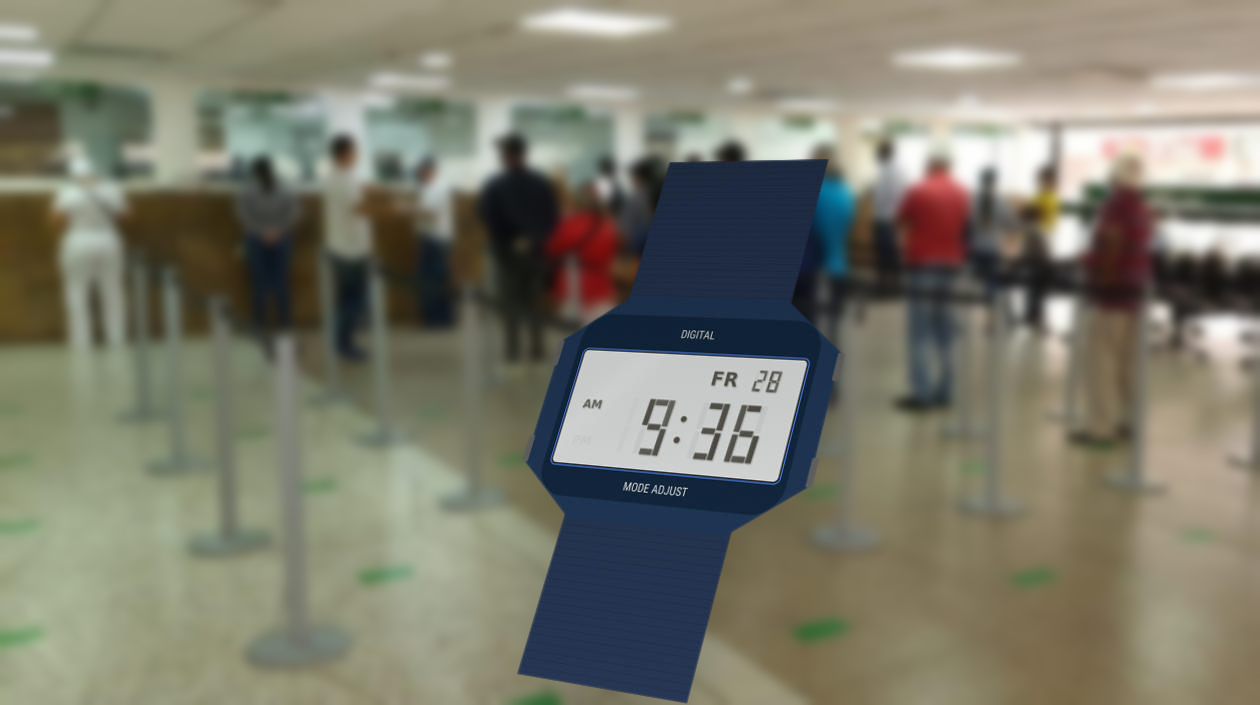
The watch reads 9.36
